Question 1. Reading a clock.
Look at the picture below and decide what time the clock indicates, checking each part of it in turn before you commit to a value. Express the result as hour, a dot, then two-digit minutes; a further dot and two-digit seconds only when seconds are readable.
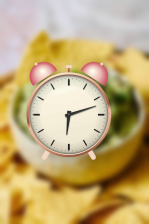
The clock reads 6.12
